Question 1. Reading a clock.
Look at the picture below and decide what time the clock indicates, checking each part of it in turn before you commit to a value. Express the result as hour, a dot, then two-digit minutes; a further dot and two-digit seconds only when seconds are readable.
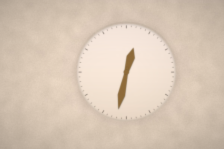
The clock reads 12.32
